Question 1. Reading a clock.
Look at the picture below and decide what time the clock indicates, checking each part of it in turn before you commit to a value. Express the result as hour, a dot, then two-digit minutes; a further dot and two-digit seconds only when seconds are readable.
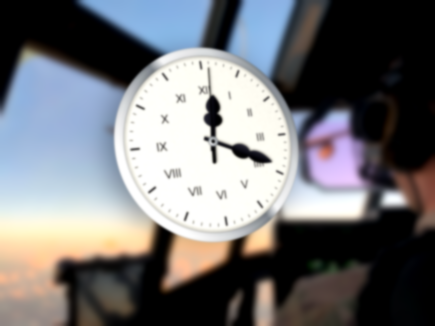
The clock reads 12.19.01
